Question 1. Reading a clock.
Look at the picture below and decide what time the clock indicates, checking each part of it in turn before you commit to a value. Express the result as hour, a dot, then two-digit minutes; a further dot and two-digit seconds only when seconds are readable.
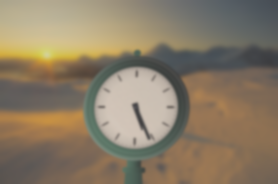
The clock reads 5.26
